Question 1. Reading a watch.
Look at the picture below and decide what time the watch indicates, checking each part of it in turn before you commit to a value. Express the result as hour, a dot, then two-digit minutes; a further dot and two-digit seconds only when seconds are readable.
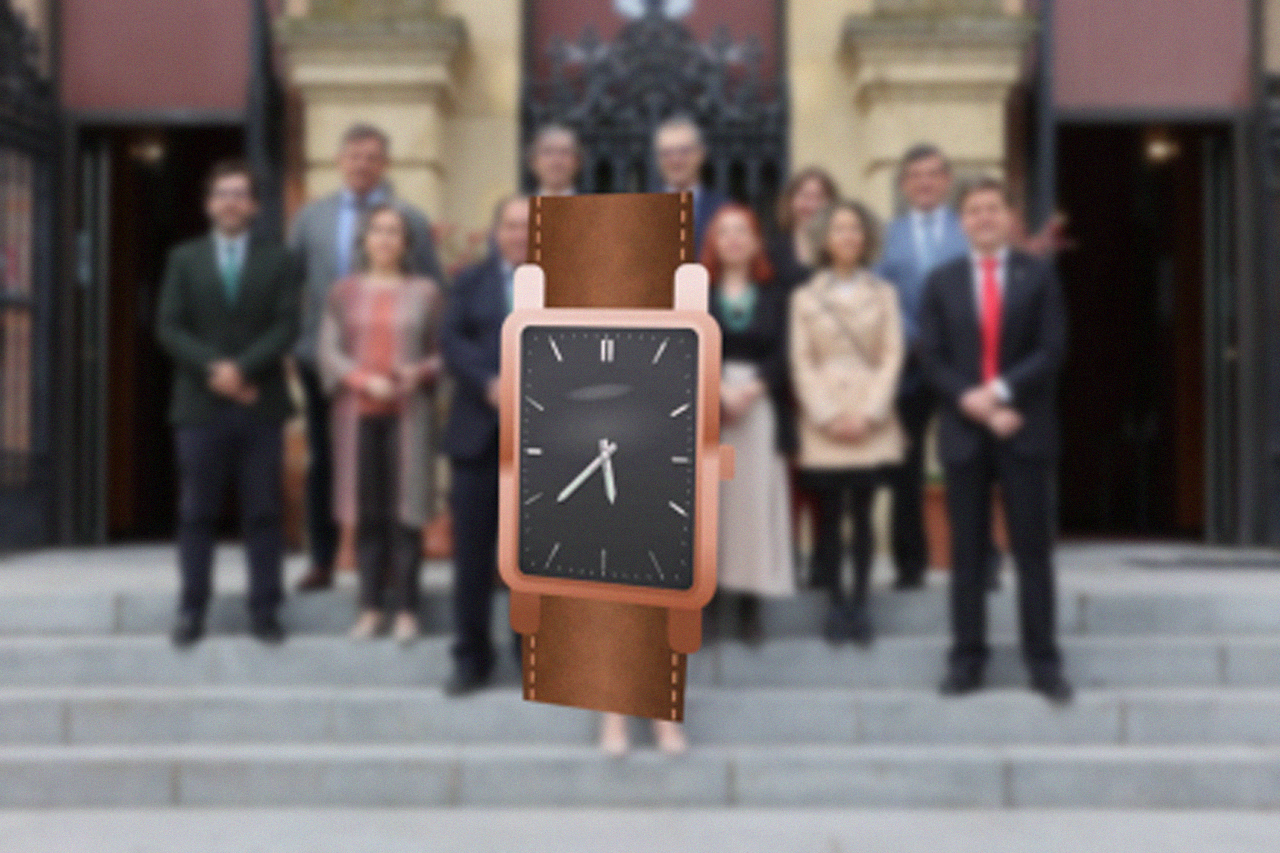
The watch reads 5.38
